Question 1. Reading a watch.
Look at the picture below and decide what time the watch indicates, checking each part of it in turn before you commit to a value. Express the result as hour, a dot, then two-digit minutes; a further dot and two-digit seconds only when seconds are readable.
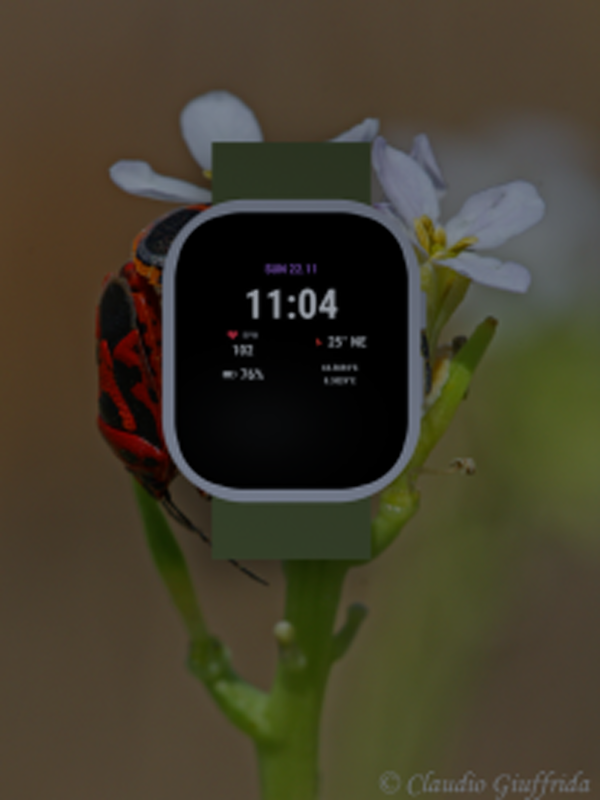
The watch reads 11.04
